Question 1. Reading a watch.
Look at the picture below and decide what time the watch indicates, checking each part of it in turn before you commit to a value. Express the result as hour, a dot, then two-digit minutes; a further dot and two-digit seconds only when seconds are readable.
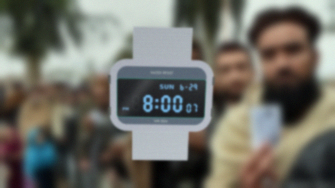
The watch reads 8.00
